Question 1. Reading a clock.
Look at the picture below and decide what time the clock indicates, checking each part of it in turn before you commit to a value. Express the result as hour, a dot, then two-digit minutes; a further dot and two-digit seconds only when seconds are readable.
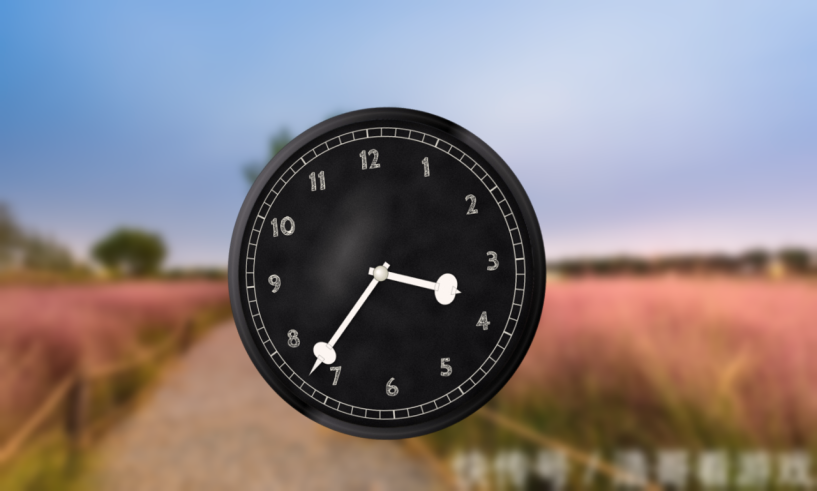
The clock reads 3.37
